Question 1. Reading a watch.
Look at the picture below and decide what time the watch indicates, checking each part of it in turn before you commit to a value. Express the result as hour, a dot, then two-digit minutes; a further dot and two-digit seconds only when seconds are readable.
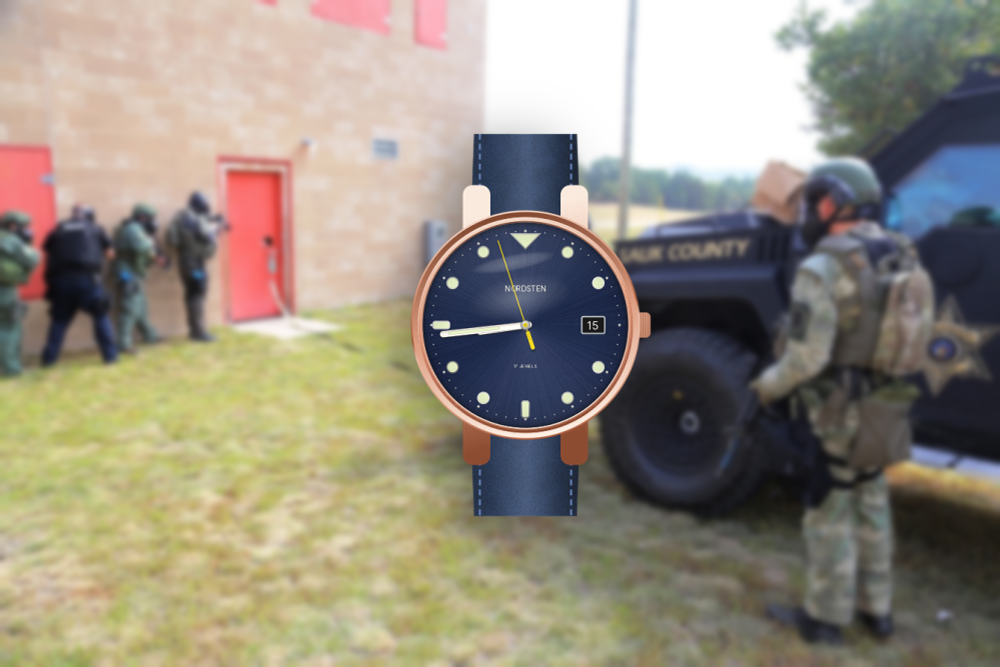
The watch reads 8.43.57
